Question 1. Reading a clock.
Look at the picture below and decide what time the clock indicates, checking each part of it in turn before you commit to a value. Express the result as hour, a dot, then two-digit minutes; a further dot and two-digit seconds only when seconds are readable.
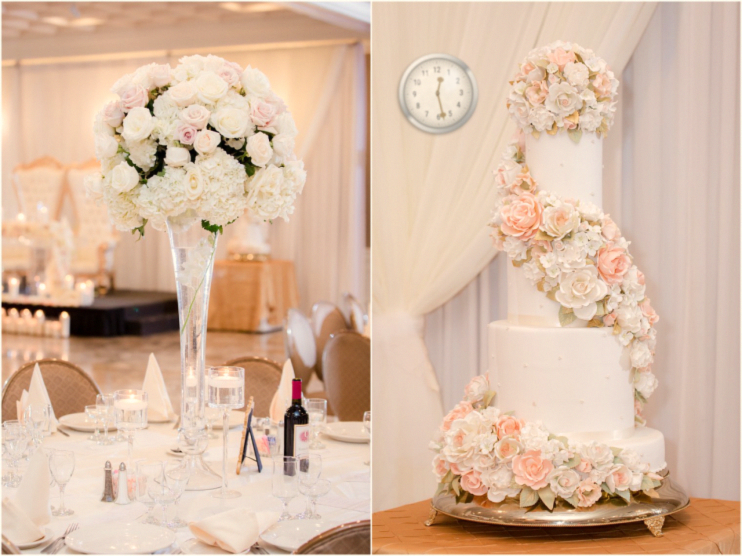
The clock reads 12.28
